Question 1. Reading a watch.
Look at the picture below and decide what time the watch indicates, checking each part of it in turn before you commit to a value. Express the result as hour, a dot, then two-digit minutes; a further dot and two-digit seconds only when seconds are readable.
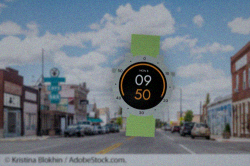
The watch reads 9.50
